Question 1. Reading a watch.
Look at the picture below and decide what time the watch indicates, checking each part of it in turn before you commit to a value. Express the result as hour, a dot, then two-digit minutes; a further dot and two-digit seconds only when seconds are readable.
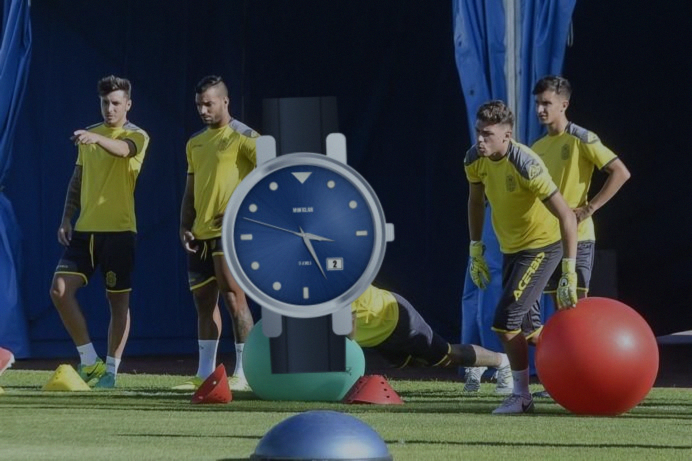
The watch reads 3.25.48
